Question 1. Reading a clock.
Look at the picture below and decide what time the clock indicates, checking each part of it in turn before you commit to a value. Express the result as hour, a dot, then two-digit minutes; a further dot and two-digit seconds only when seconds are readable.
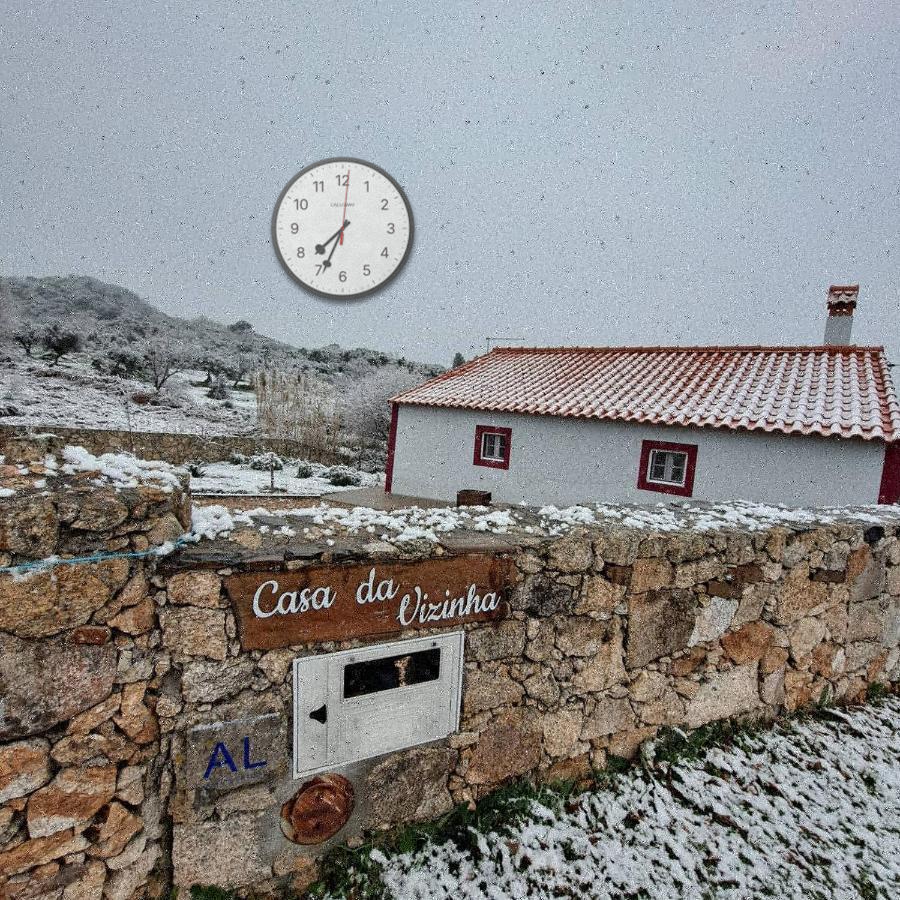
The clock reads 7.34.01
